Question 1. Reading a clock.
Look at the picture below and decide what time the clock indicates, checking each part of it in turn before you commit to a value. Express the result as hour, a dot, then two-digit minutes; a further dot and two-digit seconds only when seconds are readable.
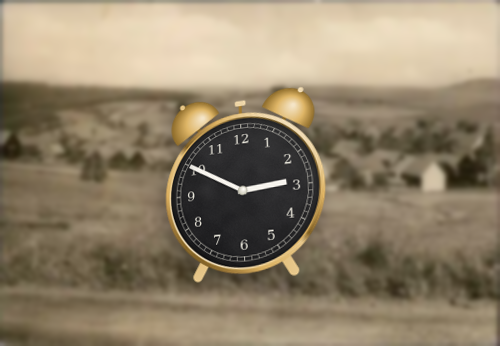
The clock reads 2.50
